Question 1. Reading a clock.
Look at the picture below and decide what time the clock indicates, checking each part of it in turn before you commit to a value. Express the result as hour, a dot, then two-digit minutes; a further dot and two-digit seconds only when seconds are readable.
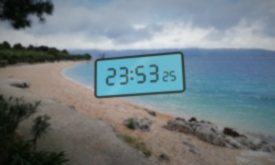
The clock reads 23.53.25
